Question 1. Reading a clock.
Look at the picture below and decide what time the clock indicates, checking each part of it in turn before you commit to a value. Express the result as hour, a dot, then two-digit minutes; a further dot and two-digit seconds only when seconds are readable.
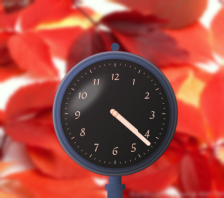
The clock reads 4.22
